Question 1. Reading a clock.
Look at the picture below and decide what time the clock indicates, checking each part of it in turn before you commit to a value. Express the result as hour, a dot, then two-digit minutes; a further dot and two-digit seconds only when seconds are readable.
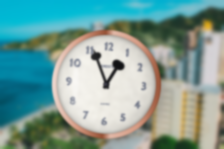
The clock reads 12.56
